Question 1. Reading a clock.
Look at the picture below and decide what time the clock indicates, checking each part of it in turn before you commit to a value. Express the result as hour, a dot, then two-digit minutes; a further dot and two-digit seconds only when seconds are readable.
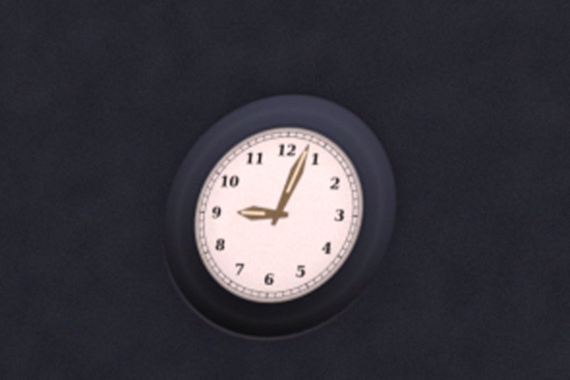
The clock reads 9.03
